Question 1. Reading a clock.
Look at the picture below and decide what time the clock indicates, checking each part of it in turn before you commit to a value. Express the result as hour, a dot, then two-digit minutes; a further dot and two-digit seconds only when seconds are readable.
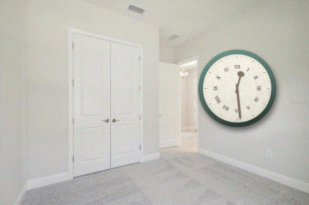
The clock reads 12.29
